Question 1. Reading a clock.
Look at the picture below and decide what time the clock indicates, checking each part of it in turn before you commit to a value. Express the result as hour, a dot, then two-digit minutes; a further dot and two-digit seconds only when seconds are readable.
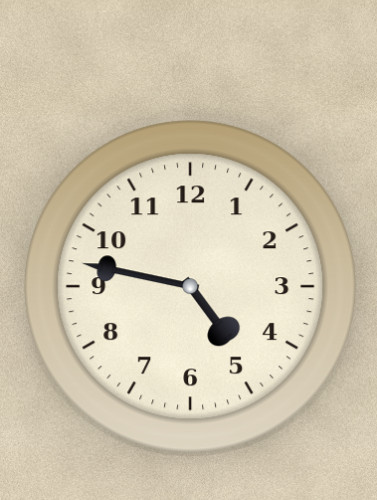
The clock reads 4.47
